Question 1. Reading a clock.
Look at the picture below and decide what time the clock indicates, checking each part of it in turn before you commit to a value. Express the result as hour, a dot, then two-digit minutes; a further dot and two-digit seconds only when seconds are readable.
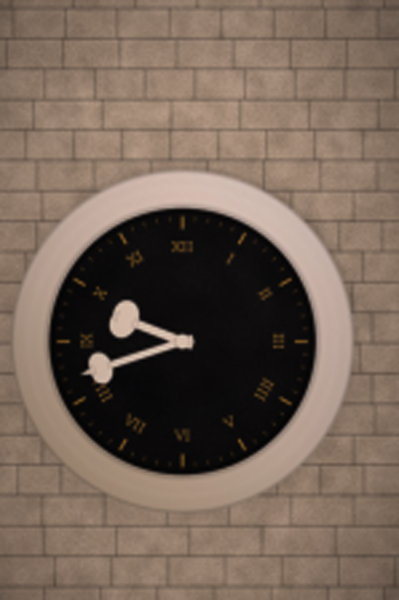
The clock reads 9.42
